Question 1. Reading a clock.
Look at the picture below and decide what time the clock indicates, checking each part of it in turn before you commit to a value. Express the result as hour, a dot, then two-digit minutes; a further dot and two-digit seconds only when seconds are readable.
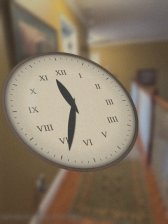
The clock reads 11.34
